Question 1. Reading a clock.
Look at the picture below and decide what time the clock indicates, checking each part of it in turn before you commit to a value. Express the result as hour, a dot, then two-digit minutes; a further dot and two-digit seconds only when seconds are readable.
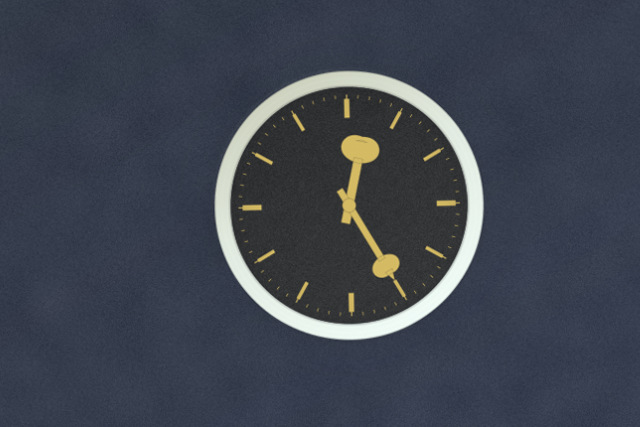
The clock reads 12.25
